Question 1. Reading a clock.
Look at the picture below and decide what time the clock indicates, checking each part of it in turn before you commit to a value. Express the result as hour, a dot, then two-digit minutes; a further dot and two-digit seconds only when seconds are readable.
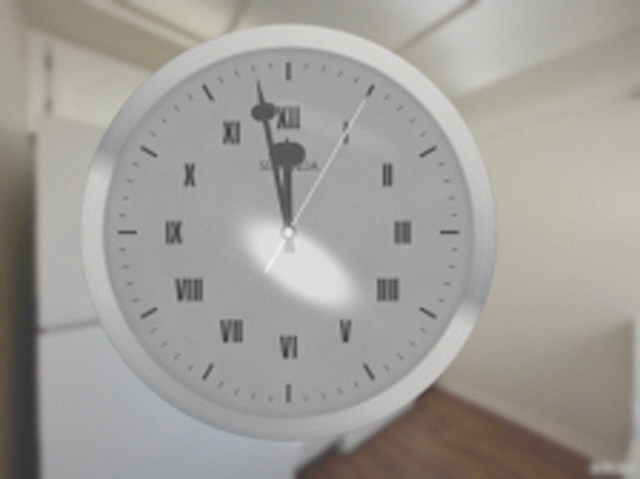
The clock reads 11.58.05
